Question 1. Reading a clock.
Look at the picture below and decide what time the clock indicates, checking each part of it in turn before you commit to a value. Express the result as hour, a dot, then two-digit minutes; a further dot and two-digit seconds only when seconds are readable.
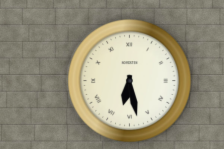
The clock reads 6.28
